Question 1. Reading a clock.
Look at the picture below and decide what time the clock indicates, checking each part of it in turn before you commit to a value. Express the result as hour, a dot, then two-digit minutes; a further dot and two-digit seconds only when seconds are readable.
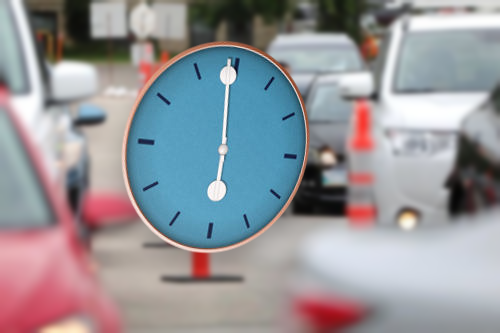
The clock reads 5.59
